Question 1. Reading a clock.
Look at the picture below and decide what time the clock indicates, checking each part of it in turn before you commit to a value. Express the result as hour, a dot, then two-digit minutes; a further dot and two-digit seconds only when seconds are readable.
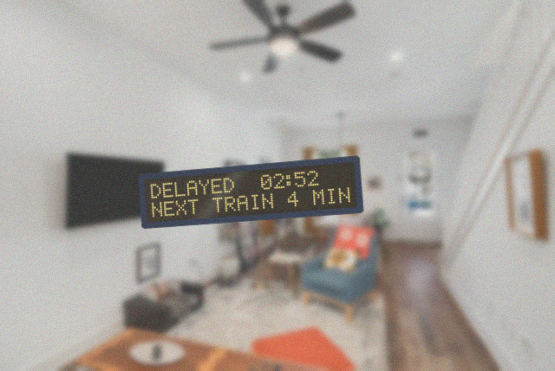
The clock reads 2.52
